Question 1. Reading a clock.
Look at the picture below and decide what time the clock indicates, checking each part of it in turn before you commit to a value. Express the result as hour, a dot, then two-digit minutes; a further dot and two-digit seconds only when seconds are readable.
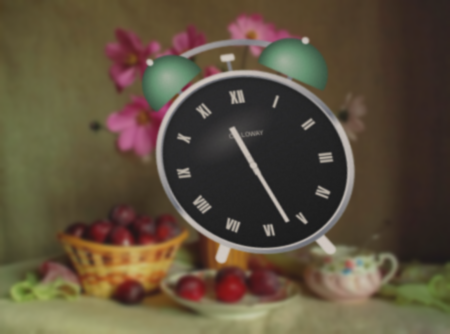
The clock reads 11.27
